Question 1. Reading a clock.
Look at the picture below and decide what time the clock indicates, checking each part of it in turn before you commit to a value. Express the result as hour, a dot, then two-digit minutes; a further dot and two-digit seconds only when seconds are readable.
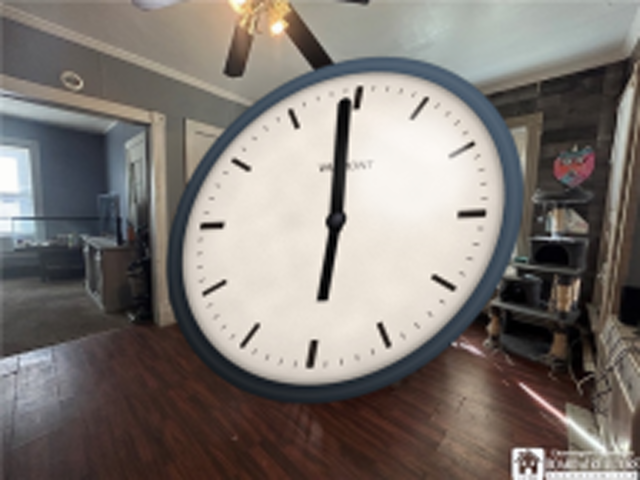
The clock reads 5.59
